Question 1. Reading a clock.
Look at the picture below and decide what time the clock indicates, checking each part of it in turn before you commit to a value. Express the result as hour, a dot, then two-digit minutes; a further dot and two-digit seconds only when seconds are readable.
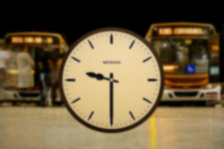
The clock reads 9.30
